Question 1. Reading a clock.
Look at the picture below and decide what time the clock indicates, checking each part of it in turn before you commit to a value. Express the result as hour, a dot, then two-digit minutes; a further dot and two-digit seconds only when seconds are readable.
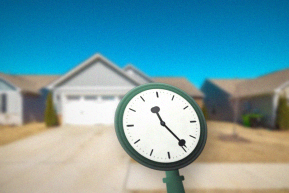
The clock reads 11.24
